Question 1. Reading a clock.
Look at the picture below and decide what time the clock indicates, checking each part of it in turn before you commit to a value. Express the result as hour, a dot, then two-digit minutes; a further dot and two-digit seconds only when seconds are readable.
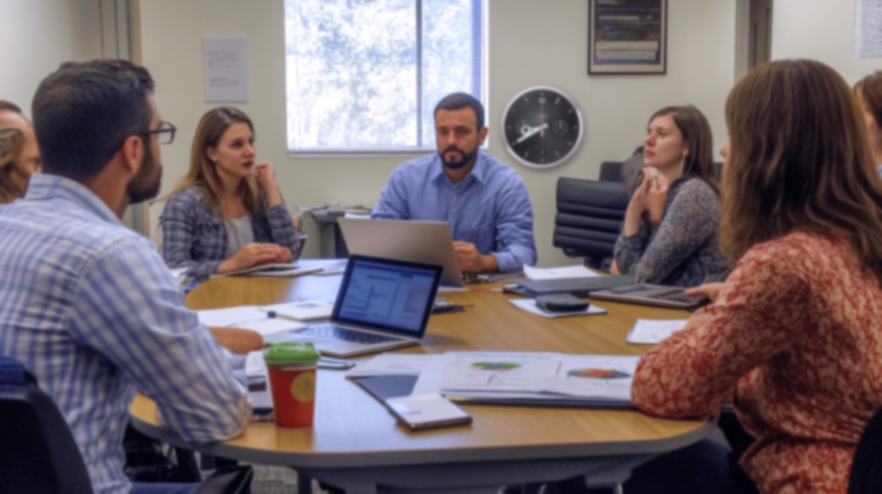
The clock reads 8.40
